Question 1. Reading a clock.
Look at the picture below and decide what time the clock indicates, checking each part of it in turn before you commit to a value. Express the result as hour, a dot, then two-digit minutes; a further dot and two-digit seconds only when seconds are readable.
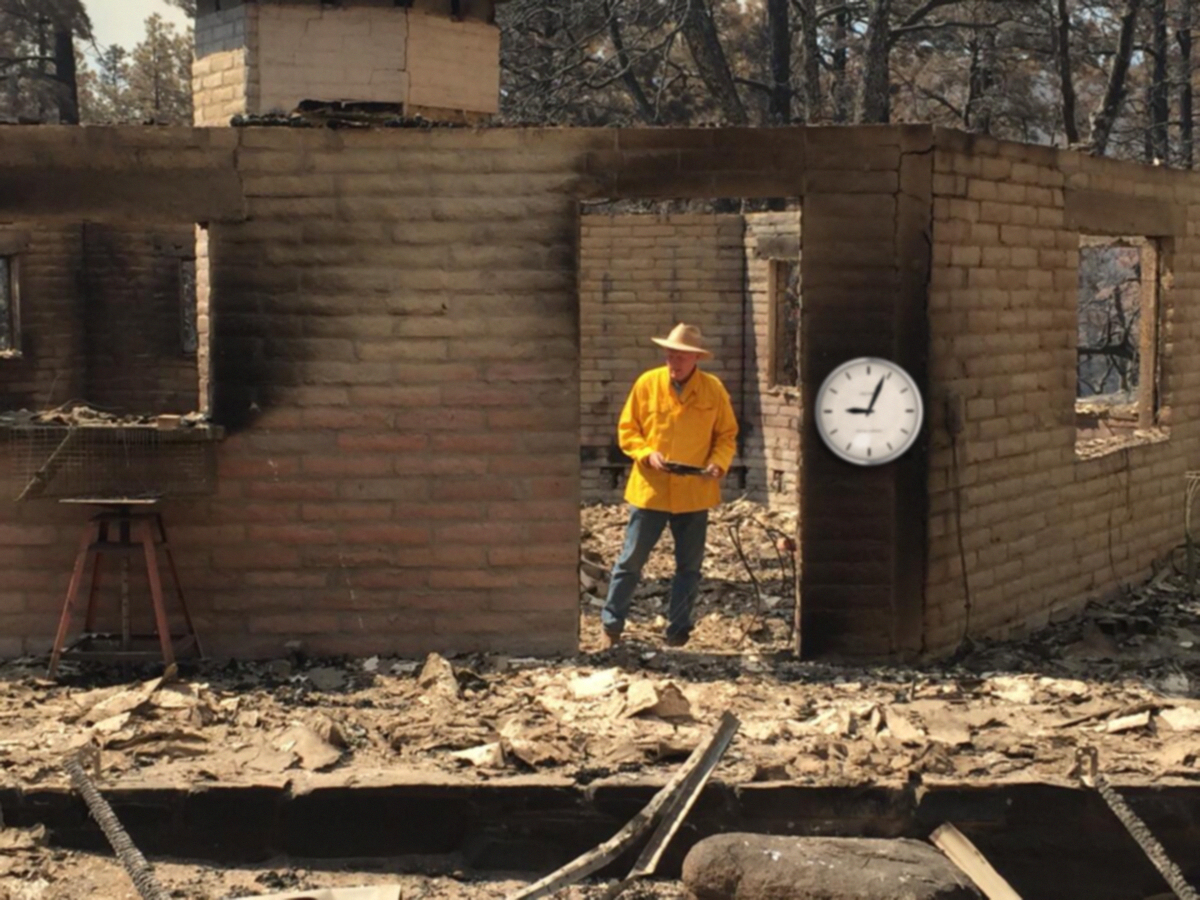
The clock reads 9.04
